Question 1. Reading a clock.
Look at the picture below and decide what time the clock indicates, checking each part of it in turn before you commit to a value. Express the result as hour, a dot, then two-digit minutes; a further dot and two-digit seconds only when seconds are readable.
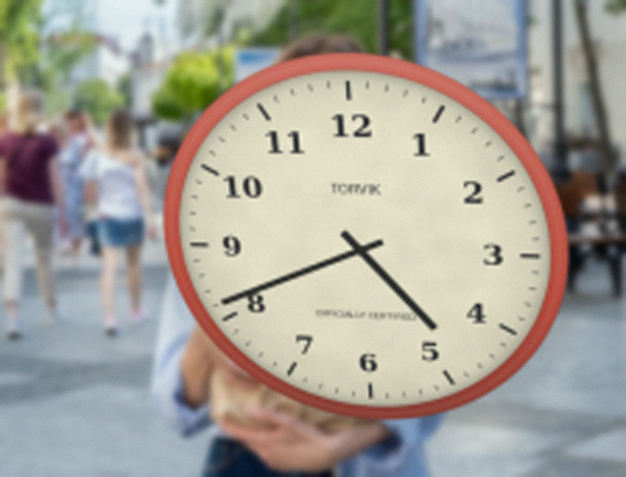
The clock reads 4.41
